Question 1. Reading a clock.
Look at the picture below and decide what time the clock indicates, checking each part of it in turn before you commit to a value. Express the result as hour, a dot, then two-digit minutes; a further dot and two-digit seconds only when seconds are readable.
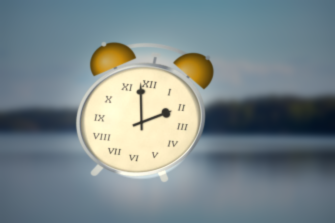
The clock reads 1.58
